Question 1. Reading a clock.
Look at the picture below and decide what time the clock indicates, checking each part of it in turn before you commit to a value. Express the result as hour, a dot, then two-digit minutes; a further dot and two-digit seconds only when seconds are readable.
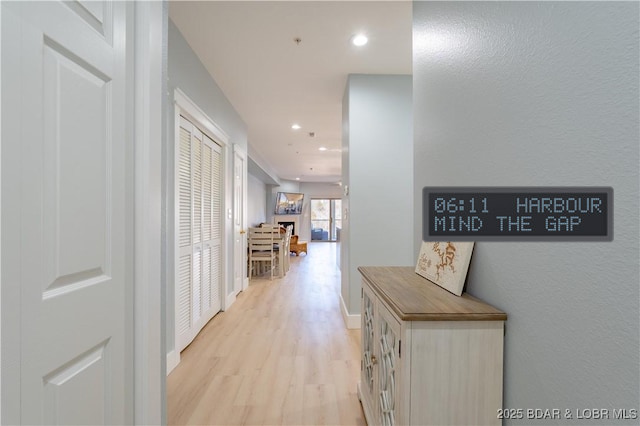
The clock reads 6.11
